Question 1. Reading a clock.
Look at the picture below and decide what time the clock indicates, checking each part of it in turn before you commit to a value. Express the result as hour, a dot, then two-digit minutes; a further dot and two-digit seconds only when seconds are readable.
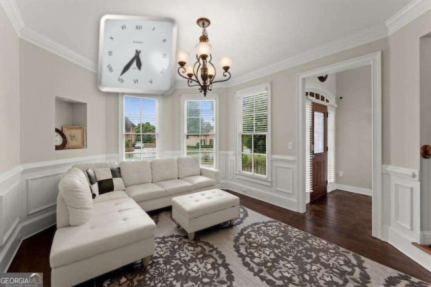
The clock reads 5.36
